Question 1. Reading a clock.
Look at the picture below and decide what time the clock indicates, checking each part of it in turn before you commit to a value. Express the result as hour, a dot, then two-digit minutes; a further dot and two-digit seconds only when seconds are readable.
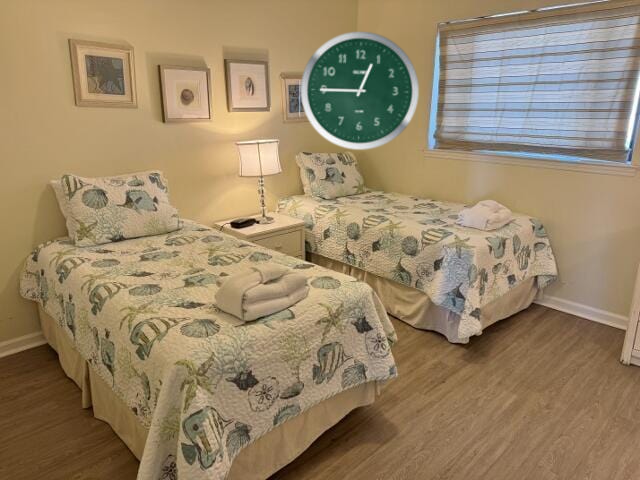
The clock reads 12.45
